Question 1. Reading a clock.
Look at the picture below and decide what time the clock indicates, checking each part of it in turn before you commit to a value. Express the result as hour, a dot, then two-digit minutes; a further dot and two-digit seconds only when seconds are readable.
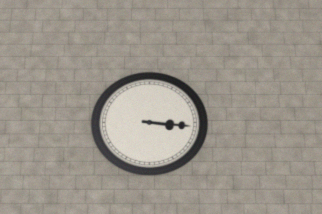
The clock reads 3.16
